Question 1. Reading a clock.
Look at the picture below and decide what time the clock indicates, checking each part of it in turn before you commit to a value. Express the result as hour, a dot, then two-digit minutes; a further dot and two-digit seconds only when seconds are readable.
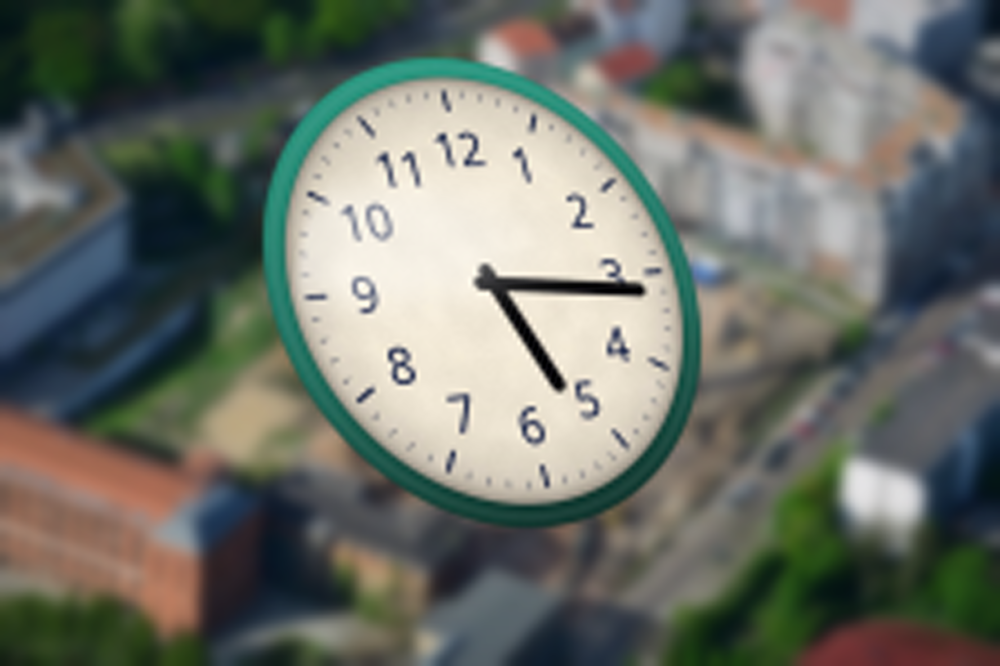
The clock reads 5.16
